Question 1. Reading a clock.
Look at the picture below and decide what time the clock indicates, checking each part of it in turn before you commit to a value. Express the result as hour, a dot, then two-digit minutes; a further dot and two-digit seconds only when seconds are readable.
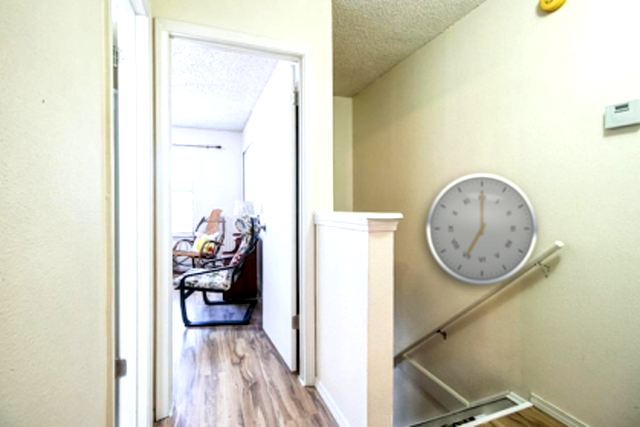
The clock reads 7.00
